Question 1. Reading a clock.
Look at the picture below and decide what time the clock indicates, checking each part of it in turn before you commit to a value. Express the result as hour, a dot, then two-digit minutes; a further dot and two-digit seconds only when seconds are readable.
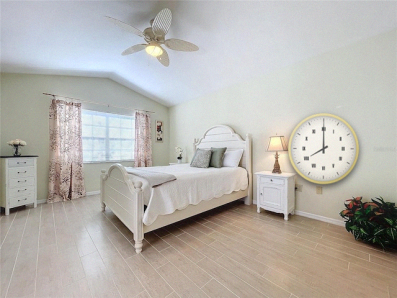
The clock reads 8.00
